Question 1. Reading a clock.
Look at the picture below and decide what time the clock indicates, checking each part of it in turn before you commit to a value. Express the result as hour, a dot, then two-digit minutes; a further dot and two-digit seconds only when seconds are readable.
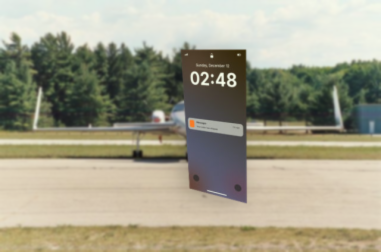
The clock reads 2.48
